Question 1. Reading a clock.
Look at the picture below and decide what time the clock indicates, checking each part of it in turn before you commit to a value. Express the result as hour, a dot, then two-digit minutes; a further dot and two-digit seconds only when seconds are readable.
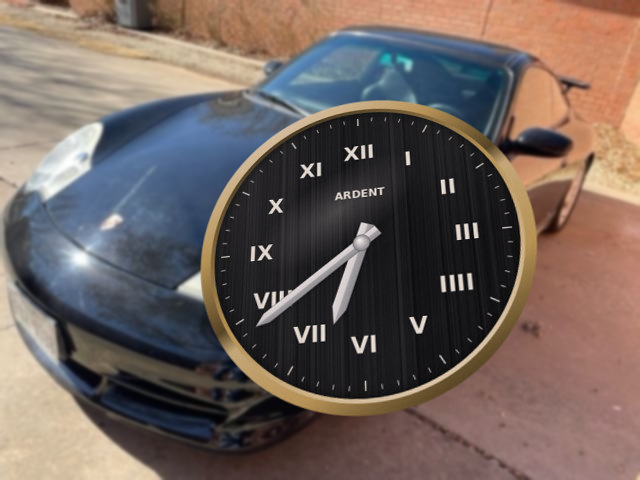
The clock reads 6.39
